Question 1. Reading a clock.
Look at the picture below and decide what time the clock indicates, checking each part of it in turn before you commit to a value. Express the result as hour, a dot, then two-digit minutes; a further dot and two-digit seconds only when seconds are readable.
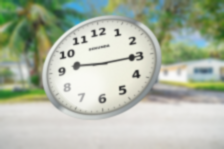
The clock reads 9.15
